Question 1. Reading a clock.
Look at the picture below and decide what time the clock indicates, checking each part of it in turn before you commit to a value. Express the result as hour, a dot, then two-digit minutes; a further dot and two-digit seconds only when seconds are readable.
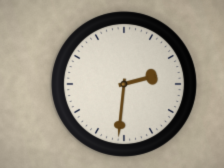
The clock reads 2.31
